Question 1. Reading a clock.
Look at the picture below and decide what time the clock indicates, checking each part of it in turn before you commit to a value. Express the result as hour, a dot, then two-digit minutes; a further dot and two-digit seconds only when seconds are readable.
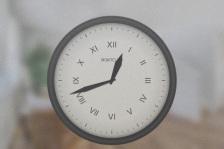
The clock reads 12.42
